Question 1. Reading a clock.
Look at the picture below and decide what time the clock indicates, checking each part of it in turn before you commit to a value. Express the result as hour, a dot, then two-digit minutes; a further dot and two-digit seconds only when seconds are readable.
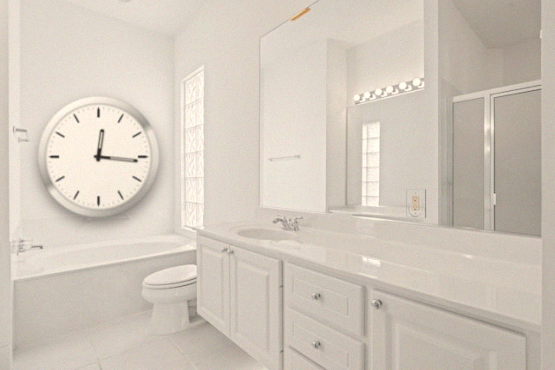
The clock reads 12.16
